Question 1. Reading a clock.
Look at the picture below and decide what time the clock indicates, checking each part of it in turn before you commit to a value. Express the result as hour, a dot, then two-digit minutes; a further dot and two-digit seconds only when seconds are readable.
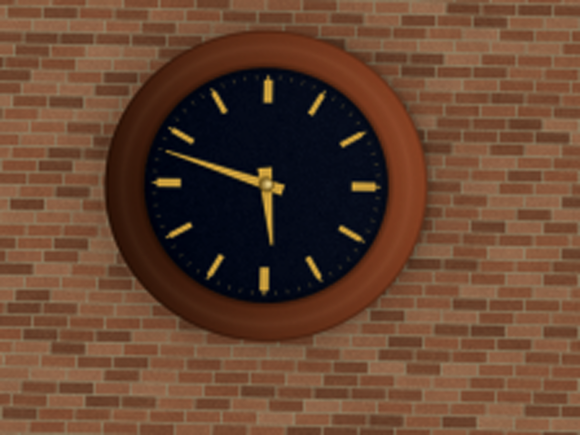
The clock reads 5.48
